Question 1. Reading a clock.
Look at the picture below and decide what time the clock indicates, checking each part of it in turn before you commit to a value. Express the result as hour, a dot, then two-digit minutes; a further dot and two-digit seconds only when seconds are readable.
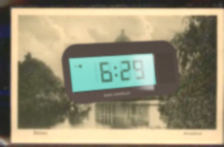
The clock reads 6.29
